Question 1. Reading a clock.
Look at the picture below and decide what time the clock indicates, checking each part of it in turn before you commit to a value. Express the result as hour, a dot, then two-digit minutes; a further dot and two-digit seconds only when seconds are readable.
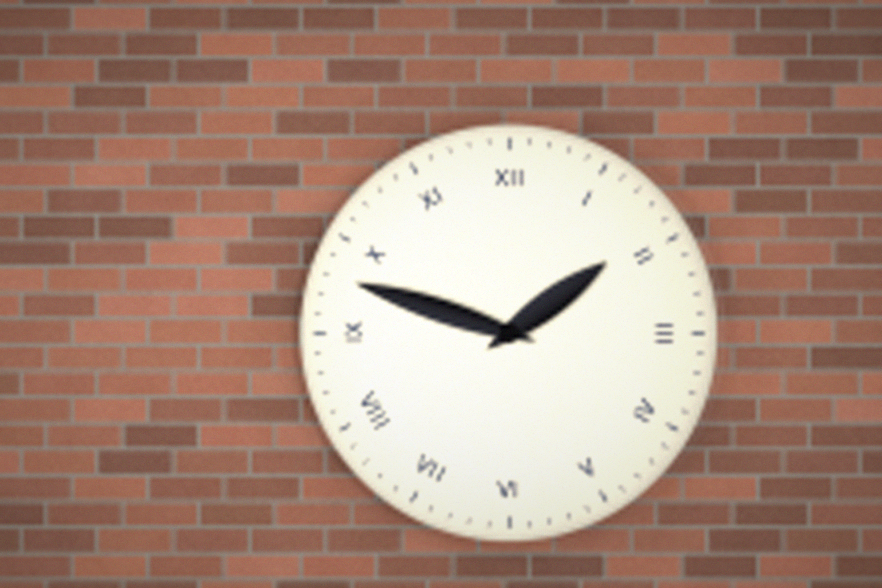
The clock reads 1.48
